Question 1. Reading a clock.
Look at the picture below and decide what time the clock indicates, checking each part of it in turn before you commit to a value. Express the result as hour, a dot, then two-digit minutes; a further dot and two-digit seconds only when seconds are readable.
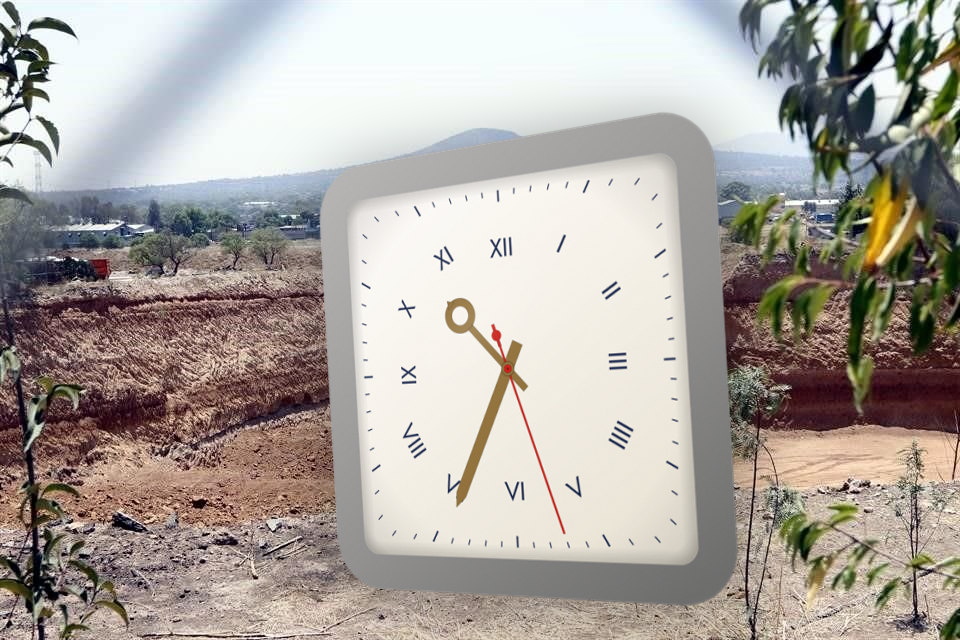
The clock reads 10.34.27
